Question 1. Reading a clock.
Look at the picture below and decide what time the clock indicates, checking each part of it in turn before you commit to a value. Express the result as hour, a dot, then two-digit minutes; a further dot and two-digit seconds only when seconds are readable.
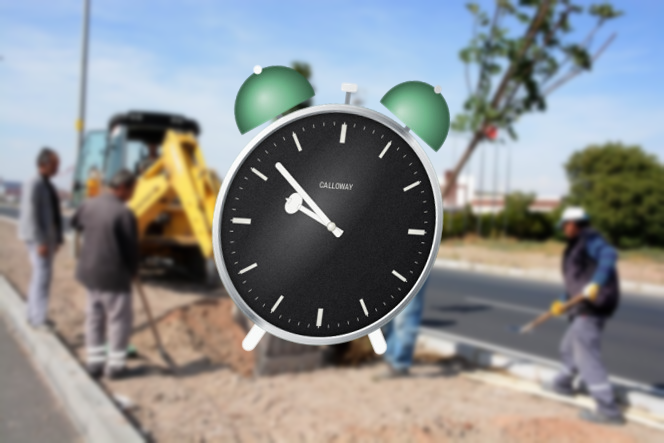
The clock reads 9.52
